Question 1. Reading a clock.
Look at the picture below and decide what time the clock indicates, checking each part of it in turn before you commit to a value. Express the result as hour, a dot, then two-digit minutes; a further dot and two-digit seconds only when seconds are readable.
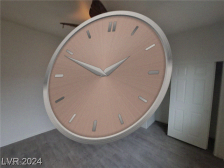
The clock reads 1.49
